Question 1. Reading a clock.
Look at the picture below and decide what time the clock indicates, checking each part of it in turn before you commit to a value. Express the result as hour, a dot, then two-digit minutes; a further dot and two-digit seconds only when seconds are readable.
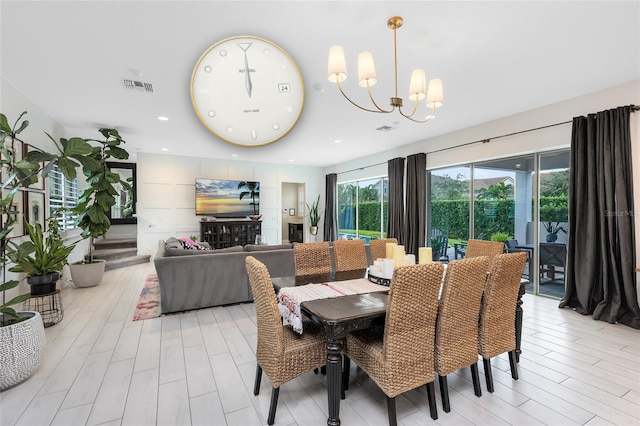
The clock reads 12.00
